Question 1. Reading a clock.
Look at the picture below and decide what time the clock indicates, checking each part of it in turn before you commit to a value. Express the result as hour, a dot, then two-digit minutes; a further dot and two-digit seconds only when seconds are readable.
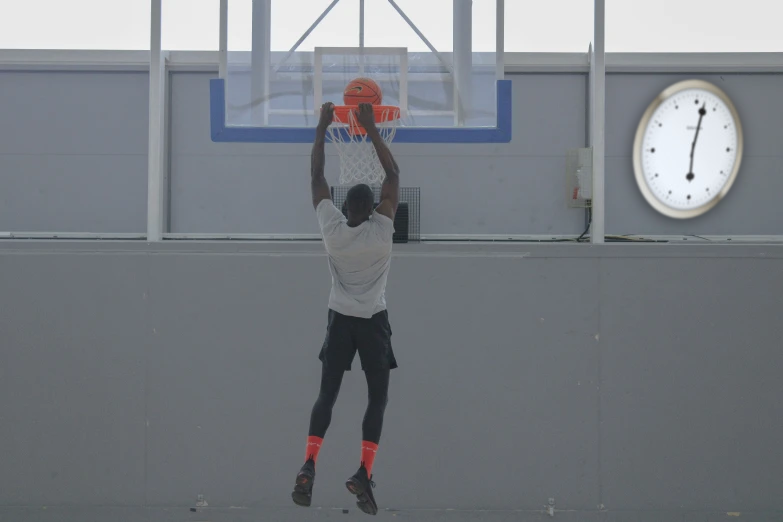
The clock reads 6.02
